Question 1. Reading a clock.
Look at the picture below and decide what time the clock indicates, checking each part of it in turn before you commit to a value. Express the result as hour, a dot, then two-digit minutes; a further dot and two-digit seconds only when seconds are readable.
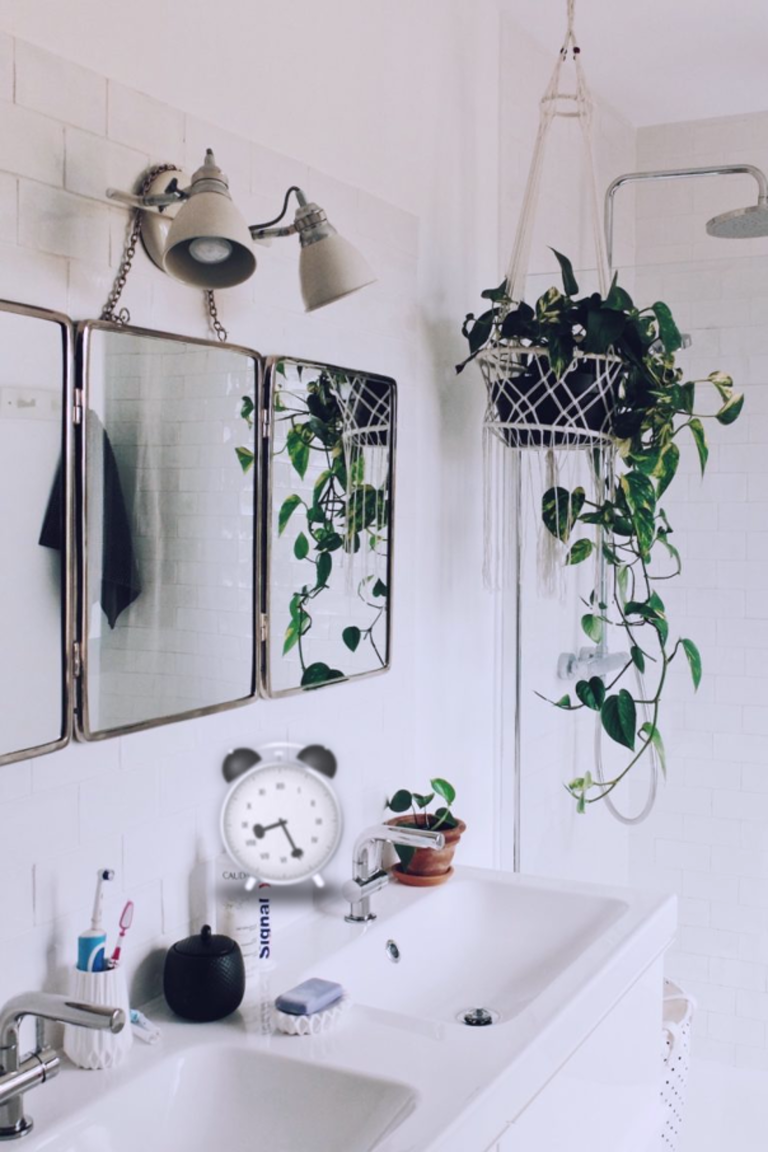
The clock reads 8.26
